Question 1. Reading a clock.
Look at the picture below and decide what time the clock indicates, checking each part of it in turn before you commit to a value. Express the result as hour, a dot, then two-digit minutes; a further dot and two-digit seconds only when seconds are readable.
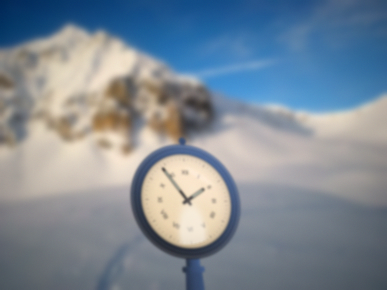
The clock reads 1.54
